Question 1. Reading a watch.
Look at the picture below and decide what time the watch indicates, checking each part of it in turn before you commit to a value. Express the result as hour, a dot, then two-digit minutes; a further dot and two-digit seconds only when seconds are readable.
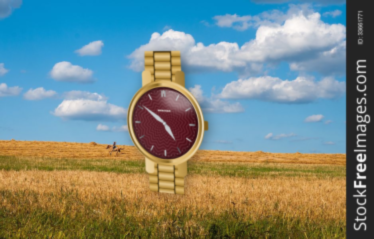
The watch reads 4.51
